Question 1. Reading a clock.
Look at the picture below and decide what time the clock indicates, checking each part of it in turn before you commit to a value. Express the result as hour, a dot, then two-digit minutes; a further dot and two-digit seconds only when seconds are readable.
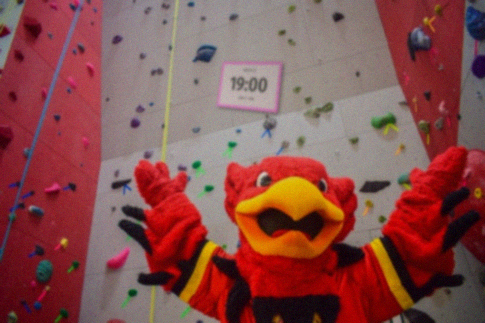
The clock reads 19.00
